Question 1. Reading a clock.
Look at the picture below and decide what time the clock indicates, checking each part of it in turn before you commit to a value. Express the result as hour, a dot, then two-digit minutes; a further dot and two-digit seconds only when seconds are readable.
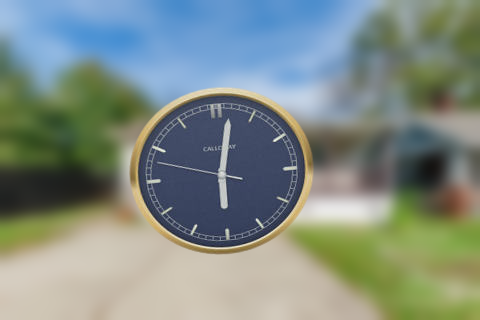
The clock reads 6.01.48
